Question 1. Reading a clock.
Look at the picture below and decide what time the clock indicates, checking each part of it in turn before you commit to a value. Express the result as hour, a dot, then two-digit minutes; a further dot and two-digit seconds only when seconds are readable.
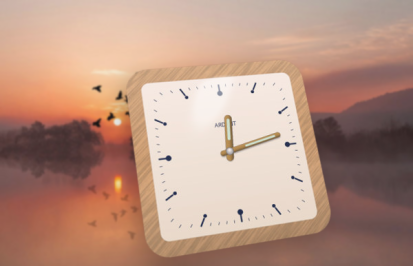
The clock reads 12.13
